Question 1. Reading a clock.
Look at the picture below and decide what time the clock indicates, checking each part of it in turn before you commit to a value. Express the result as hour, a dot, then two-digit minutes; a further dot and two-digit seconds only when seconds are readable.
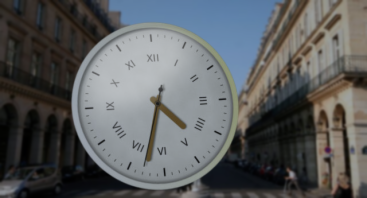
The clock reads 4.32.33
